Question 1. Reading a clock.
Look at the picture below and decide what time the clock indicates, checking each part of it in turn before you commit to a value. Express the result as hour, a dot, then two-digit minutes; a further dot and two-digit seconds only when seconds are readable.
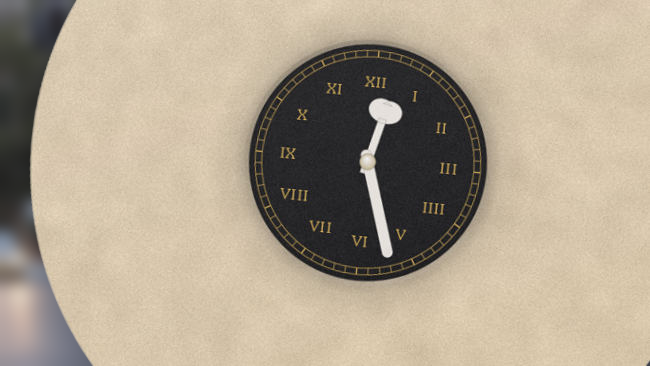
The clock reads 12.27
